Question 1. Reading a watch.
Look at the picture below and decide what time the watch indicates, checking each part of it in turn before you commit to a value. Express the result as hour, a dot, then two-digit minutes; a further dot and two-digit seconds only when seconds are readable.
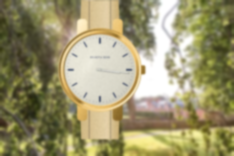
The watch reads 3.16
